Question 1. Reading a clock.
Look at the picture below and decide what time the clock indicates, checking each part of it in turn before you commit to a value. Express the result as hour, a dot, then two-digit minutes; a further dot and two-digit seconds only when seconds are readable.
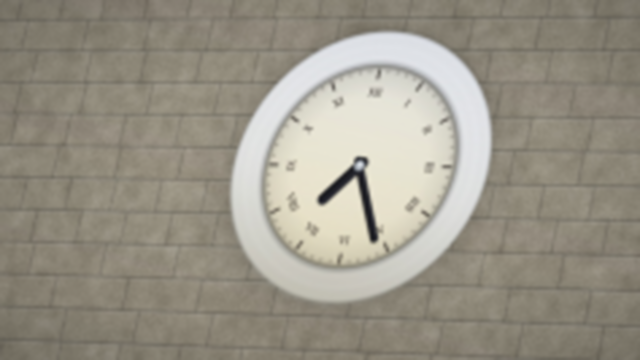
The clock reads 7.26
